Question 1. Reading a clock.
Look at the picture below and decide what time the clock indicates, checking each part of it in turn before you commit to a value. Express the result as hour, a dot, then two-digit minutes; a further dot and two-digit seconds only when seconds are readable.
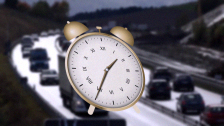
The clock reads 1.35
